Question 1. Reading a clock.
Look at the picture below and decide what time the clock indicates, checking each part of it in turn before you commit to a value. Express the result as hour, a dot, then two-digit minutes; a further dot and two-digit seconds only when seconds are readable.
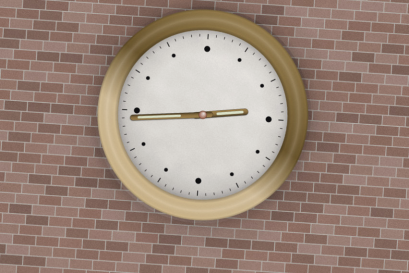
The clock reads 2.44
